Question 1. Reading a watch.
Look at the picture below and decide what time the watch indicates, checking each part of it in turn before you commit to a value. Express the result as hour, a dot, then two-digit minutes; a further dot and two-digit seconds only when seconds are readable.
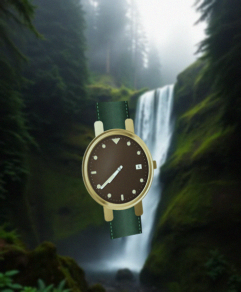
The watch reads 7.39
